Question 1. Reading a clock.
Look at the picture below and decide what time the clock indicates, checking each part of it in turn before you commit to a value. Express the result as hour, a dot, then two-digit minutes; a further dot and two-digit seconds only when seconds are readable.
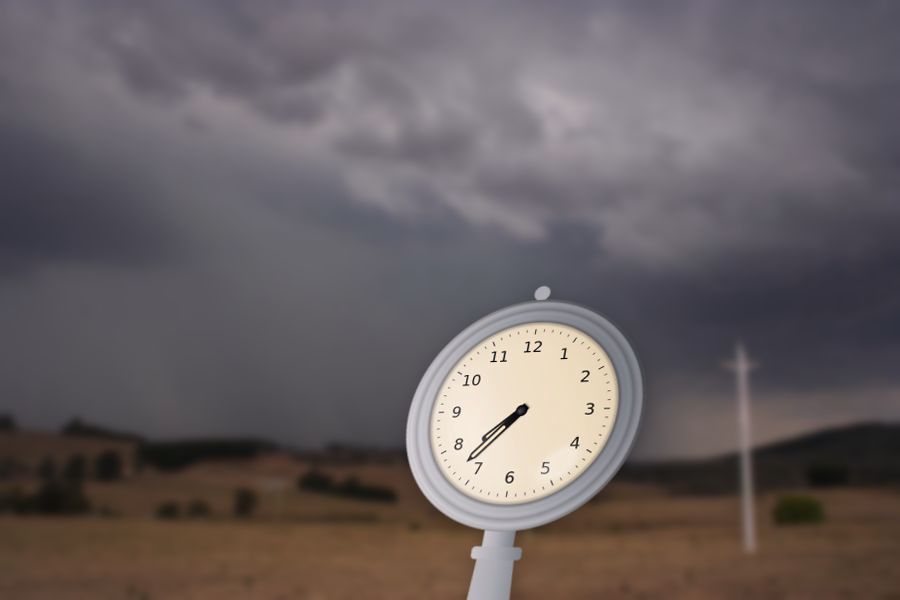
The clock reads 7.37
